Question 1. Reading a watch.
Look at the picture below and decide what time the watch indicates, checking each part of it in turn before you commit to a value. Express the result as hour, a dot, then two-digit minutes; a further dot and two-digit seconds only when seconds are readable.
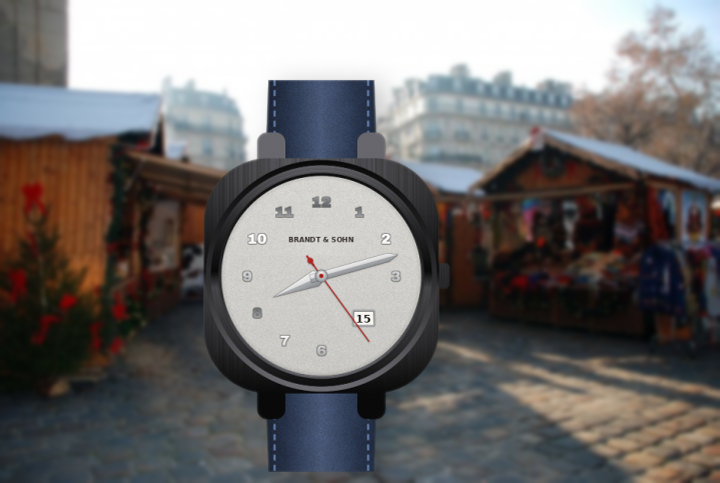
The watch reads 8.12.24
